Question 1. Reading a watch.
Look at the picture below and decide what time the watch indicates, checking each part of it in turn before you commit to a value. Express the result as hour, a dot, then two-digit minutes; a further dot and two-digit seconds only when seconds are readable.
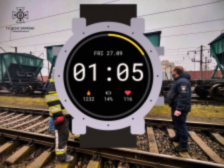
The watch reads 1.05
